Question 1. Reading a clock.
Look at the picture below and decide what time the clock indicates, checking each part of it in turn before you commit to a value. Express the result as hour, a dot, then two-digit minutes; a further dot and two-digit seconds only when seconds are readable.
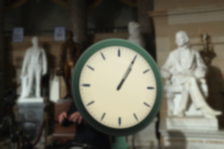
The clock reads 1.05
